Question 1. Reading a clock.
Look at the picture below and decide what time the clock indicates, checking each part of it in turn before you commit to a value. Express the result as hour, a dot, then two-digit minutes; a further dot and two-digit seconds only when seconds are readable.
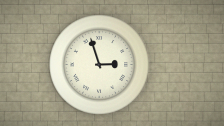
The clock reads 2.57
